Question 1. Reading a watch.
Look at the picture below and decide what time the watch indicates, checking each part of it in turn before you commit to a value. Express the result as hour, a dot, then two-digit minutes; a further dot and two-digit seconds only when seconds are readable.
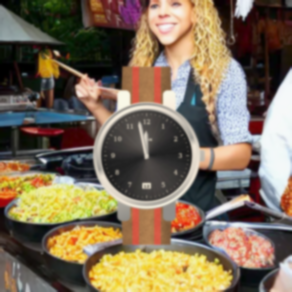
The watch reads 11.58
